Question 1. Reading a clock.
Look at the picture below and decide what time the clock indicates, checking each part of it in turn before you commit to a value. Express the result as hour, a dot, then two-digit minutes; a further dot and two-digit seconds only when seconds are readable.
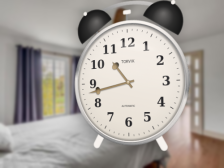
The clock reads 10.43
